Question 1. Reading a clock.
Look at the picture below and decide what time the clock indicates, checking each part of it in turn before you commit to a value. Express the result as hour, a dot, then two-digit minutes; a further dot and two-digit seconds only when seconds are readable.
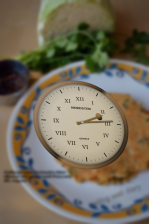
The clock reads 2.14
